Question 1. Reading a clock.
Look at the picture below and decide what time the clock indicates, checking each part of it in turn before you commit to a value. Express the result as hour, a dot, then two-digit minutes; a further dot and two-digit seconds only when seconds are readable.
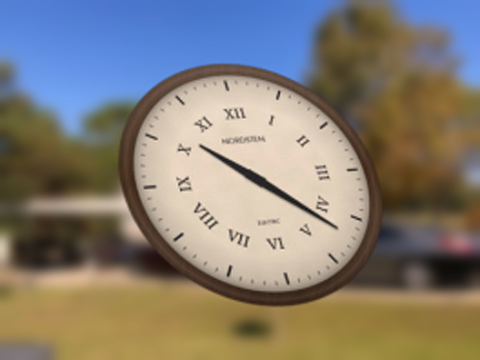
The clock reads 10.22
